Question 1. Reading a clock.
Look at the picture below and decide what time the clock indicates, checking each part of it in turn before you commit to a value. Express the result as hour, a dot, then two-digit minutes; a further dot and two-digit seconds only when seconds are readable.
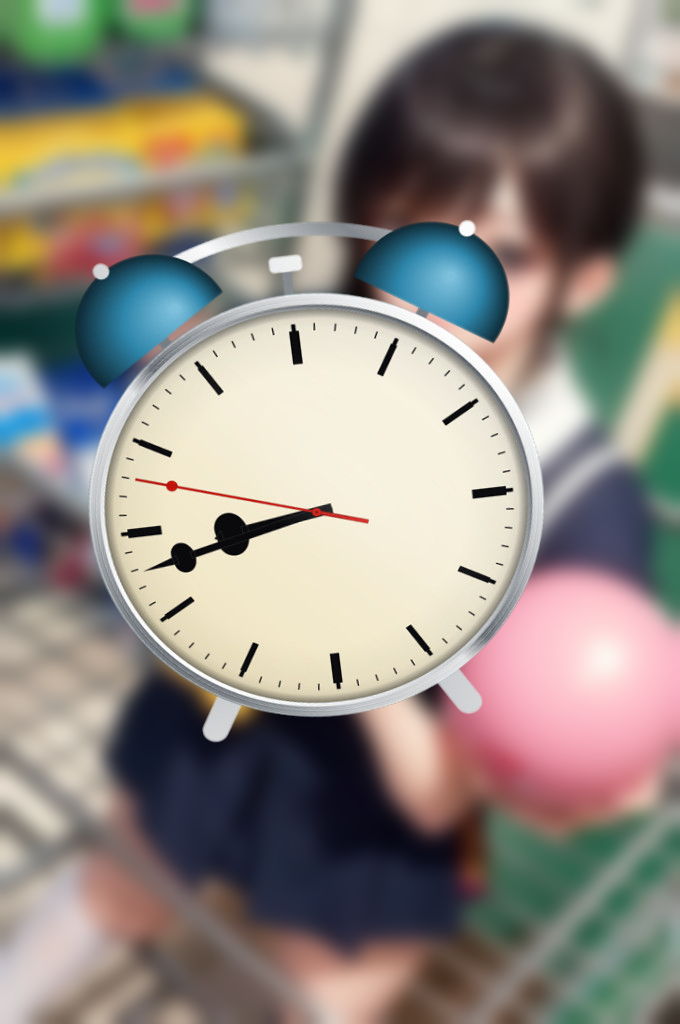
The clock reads 8.42.48
